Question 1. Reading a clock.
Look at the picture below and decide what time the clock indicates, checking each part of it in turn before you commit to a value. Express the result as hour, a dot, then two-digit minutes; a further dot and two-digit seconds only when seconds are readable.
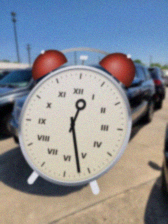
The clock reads 12.27
